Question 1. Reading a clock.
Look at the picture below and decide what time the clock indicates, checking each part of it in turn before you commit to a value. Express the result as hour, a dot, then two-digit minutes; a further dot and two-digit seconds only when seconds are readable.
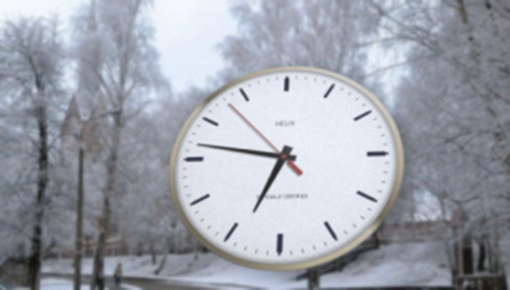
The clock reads 6.46.53
